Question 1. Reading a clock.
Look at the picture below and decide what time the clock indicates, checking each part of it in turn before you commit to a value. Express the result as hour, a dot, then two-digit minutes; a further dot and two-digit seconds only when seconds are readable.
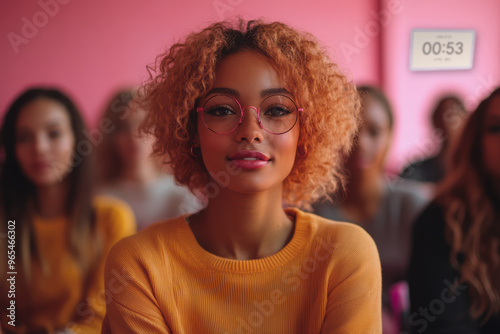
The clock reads 0.53
